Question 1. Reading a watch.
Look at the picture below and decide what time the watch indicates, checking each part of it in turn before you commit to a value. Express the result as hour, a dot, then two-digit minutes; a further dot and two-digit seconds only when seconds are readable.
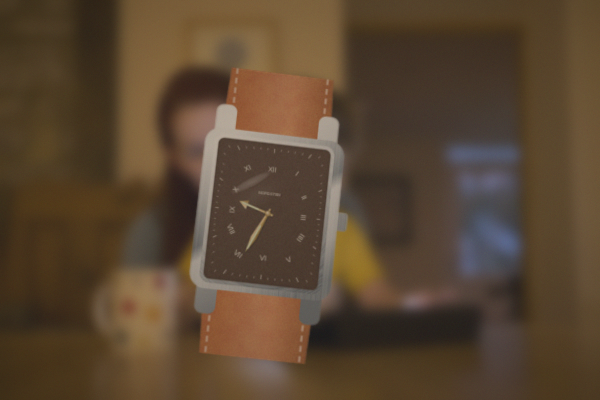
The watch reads 9.34
